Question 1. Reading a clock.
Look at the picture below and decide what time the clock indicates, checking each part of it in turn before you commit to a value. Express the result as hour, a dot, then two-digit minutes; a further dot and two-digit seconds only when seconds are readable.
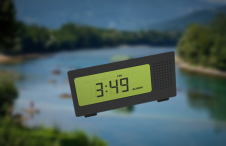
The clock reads 3.49
